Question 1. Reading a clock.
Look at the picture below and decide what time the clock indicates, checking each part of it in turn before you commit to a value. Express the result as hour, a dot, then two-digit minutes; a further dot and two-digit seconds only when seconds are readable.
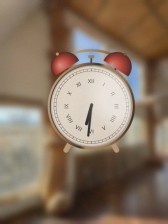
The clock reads 6.31
